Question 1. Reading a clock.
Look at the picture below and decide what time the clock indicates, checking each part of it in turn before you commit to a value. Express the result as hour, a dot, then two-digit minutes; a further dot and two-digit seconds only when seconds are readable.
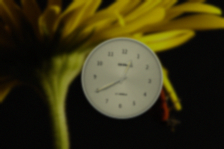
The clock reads 12.40
